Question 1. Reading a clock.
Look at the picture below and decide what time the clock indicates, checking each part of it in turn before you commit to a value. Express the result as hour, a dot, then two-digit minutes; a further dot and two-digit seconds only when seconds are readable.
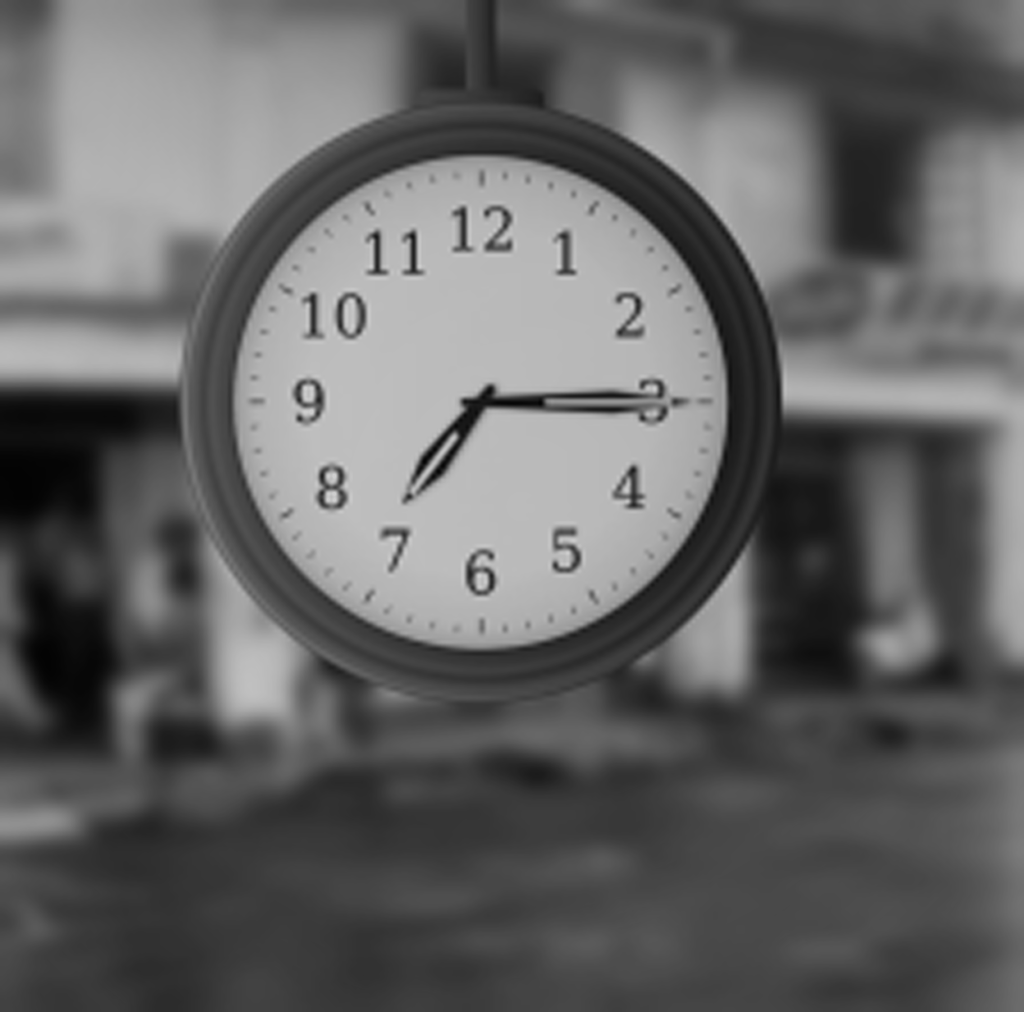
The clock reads 7.15
